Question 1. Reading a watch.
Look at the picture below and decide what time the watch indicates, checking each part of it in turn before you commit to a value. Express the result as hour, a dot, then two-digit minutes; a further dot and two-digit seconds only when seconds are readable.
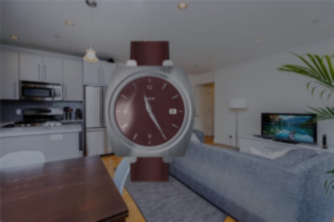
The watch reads 11.25
